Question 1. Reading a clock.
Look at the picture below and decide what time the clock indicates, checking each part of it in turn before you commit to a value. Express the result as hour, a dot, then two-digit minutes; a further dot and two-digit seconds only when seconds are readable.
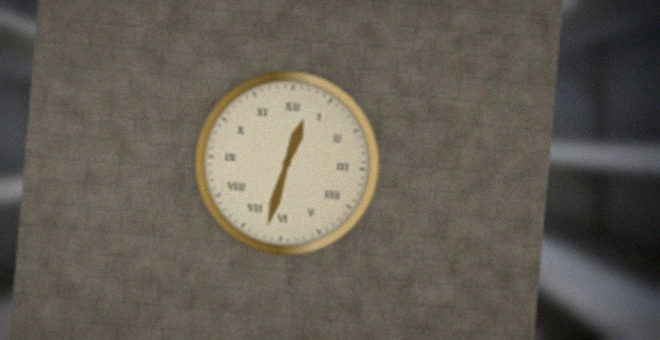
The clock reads 12.32
